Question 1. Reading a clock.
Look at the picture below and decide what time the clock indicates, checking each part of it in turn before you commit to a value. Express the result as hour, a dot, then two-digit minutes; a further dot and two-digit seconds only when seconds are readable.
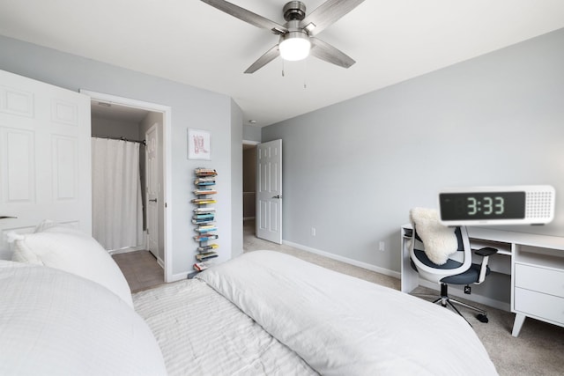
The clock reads 3.33
